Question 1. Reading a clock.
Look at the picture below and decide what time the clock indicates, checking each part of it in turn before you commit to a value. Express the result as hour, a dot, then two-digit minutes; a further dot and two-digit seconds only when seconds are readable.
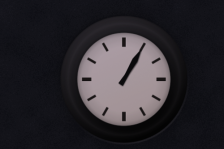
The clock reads 1.05
